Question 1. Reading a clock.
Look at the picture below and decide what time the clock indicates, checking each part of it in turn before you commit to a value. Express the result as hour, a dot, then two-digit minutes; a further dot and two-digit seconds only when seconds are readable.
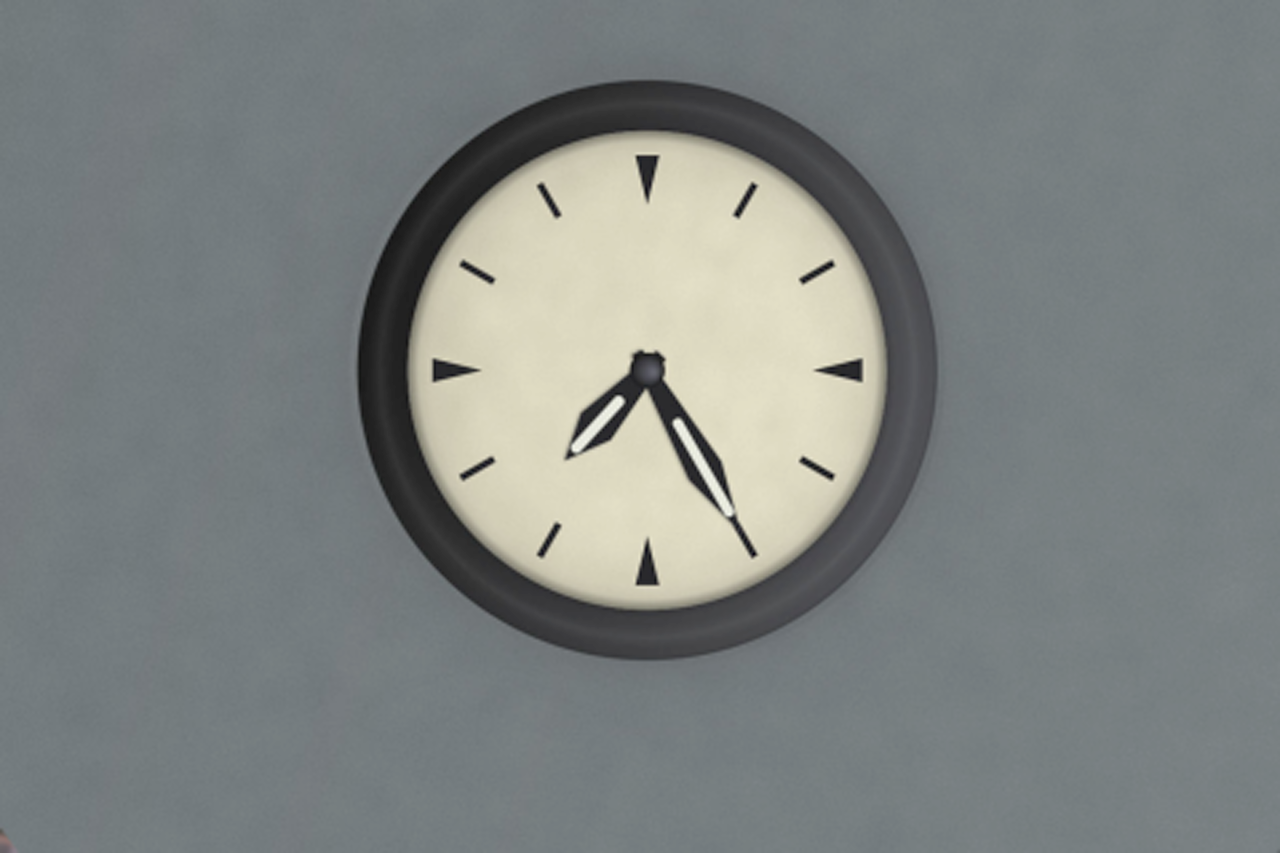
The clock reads 7.25
